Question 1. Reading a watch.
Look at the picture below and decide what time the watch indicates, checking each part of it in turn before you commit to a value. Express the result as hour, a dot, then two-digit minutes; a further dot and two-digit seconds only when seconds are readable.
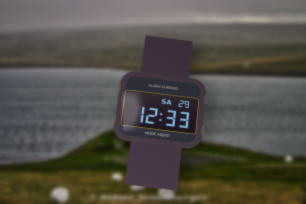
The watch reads 12.33
